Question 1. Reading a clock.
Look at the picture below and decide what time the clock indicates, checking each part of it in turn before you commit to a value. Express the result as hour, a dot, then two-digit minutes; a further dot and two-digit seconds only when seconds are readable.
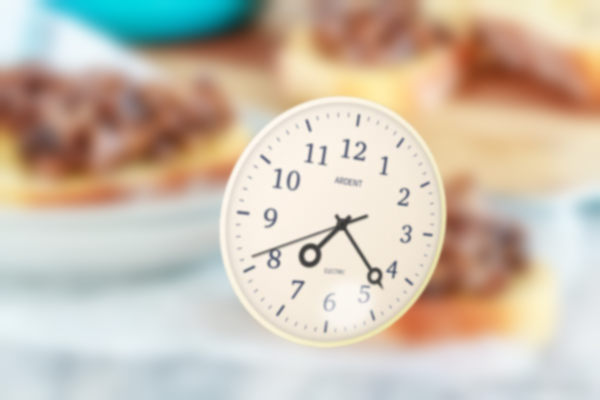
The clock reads 7.22.41
